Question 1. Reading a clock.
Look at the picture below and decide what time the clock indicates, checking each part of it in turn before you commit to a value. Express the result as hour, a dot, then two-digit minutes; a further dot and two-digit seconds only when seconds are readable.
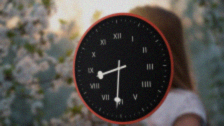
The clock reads 8.31
